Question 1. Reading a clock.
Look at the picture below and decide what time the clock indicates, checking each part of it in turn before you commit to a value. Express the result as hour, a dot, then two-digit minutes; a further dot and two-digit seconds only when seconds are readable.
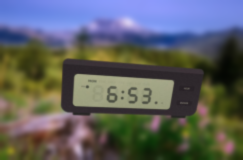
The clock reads 6.53
